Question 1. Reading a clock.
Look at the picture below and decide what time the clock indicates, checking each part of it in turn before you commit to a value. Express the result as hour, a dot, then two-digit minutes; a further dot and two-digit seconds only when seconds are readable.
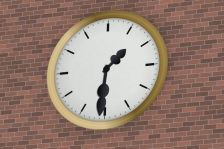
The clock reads 1.31
